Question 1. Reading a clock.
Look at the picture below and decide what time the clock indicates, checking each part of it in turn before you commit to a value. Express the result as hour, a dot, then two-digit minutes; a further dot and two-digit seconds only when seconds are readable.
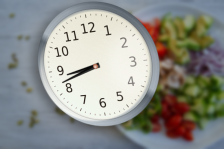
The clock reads 8.42
